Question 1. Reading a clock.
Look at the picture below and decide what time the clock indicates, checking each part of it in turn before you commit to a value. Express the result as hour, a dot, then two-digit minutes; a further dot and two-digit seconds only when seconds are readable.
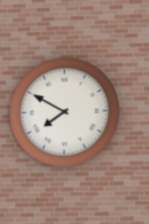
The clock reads 7.50
